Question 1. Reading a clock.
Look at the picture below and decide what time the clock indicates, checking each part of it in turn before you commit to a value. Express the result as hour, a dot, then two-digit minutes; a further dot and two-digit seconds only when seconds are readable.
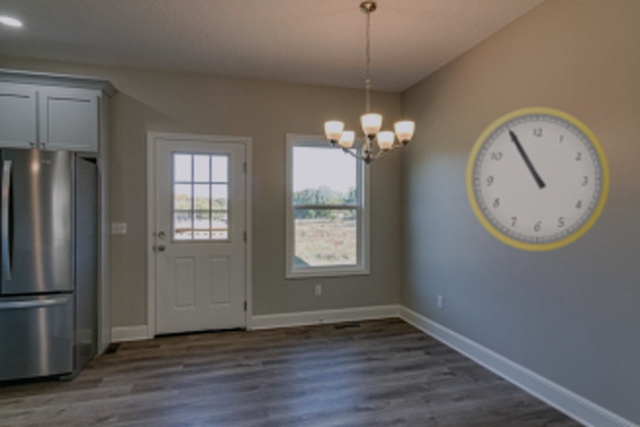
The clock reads 10.55
